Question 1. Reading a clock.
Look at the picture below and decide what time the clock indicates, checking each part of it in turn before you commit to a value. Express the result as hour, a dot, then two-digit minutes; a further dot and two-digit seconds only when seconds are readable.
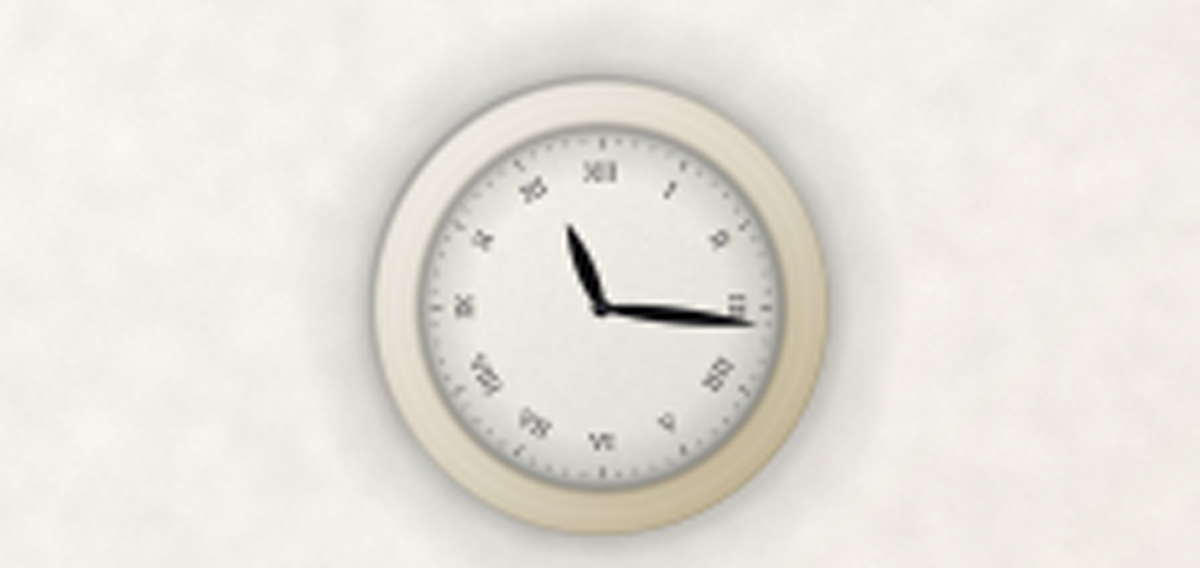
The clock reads 11.16
